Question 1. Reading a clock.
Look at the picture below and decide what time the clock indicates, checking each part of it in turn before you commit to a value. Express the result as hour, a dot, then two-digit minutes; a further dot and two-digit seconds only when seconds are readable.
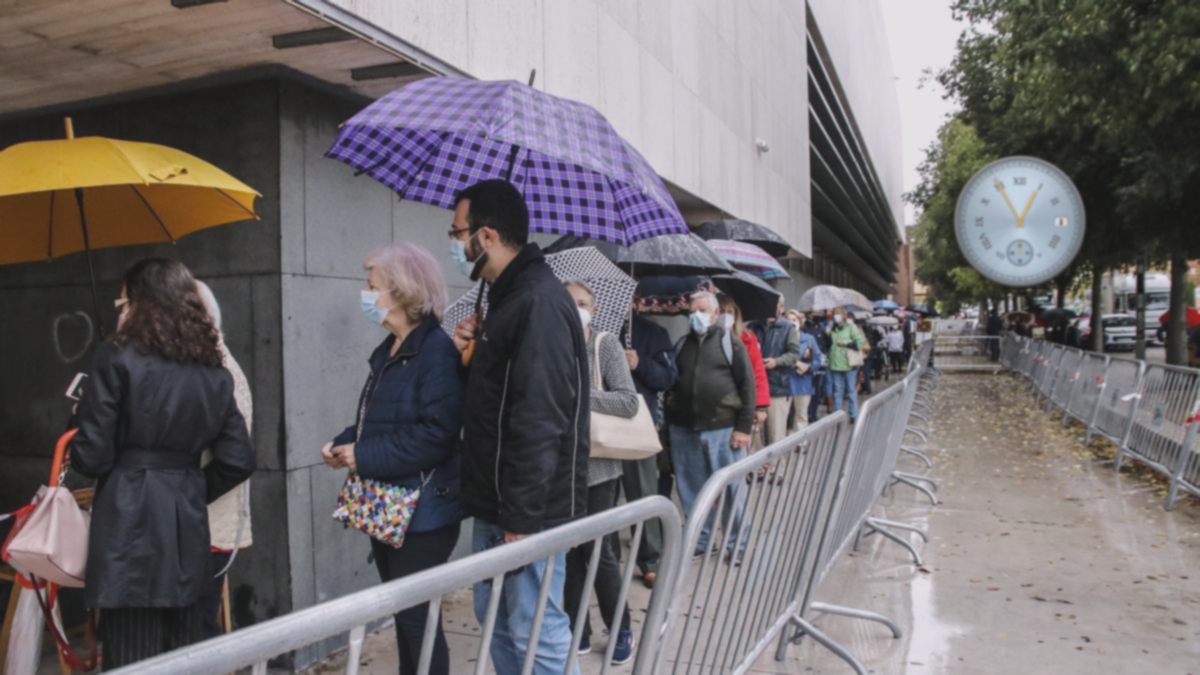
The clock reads 12.55
